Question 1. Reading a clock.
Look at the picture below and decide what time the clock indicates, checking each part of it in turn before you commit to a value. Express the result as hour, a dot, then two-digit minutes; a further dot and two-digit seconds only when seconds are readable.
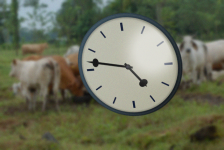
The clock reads 4.47
